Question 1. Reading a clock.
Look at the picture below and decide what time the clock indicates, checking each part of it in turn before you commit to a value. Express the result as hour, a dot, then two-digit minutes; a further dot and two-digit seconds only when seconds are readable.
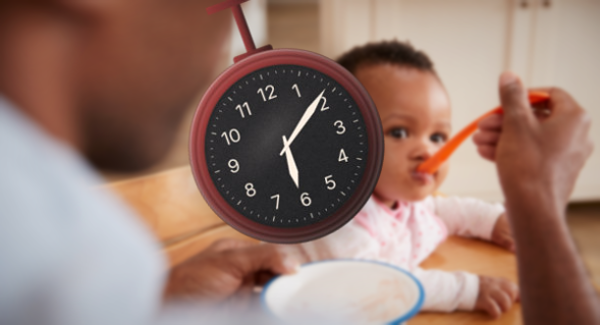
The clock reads 6.09
